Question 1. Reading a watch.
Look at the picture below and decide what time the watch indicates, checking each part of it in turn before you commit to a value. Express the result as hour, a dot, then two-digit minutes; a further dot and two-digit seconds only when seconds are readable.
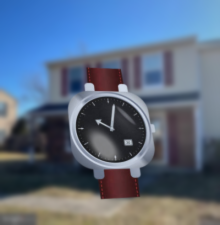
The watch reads 10.02
